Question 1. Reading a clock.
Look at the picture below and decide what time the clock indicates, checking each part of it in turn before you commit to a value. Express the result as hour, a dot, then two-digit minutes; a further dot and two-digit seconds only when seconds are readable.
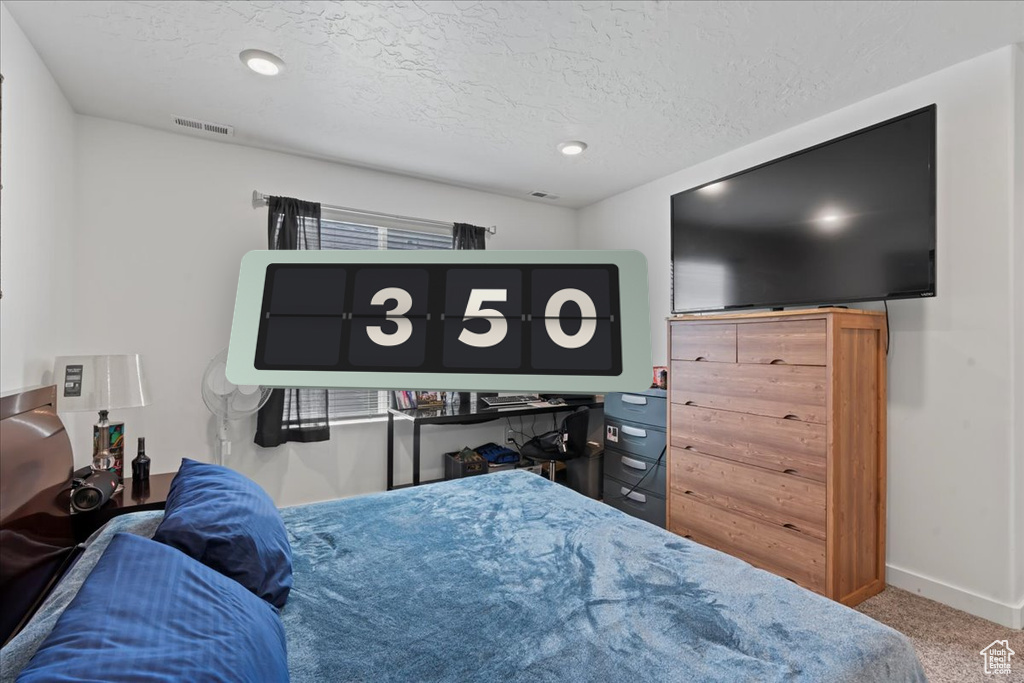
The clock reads 3.50
